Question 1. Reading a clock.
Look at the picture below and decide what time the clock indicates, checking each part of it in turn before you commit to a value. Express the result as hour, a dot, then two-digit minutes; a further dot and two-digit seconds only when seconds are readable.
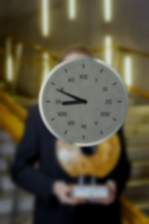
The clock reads 8.49
